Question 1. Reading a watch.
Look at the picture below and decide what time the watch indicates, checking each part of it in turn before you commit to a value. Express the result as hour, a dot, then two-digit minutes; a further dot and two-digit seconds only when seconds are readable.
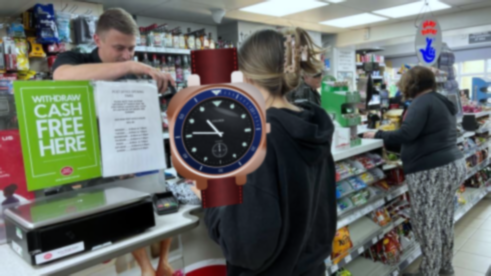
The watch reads 10.46
